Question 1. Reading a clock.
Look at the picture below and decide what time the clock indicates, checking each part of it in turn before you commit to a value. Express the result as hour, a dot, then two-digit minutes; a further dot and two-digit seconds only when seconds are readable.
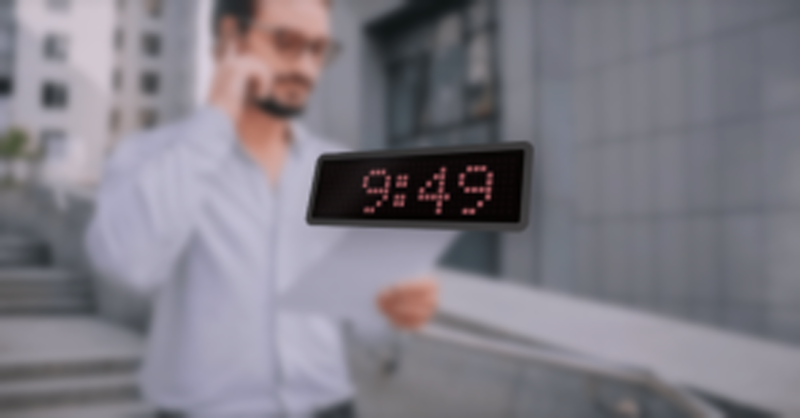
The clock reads 9.49
